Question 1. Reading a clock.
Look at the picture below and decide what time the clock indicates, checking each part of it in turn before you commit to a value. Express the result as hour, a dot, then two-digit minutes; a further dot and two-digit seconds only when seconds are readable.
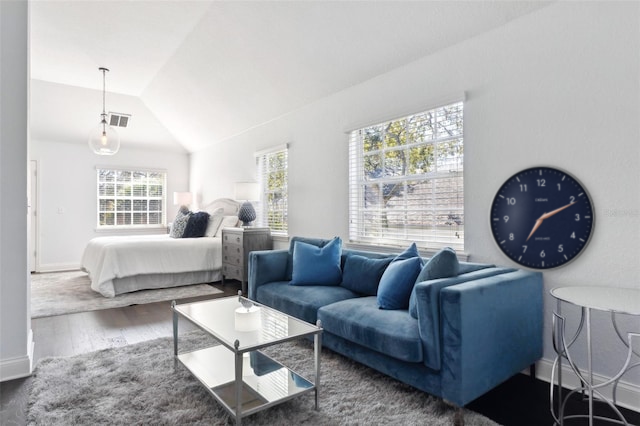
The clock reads 7.11
